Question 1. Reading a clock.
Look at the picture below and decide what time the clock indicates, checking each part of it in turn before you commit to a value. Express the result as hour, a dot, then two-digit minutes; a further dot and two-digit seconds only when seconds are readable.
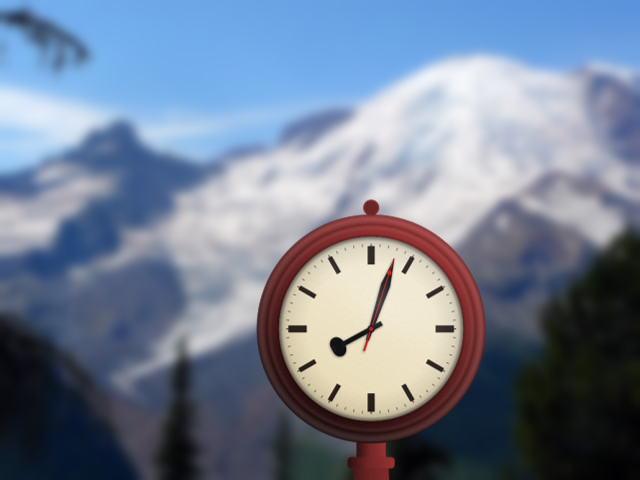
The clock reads 8.03.03
